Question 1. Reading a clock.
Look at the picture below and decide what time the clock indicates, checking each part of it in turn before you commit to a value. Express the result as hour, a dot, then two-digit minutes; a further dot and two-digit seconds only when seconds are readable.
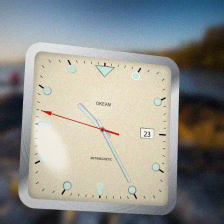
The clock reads 10.24.47
